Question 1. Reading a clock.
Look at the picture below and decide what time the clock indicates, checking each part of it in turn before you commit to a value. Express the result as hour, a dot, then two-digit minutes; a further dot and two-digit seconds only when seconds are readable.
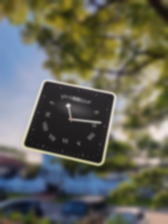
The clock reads 11.14
